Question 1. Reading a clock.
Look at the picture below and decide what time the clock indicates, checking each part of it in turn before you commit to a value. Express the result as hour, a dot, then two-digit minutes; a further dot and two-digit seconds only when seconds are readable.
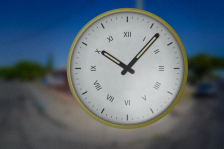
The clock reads 10.07
